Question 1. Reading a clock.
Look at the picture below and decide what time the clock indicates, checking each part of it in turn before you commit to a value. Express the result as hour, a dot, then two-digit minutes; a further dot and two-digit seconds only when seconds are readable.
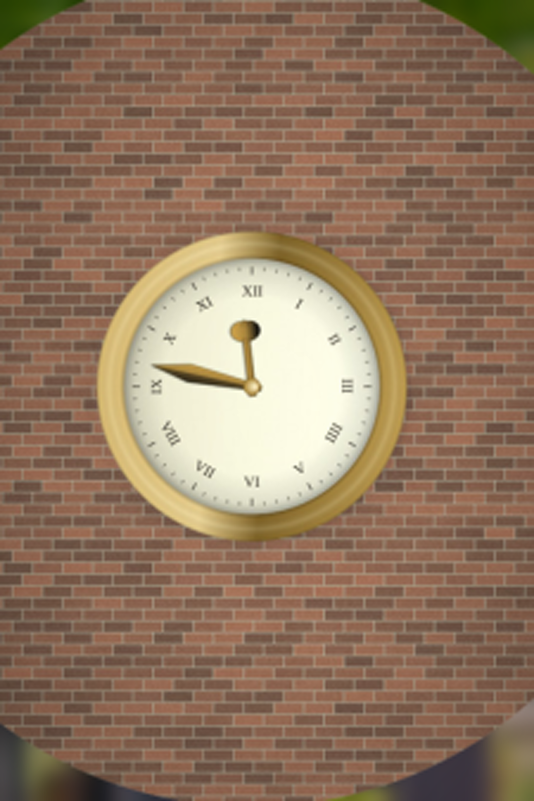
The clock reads 11.47
